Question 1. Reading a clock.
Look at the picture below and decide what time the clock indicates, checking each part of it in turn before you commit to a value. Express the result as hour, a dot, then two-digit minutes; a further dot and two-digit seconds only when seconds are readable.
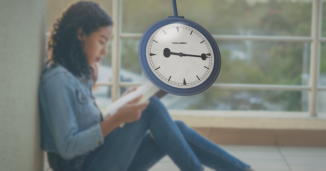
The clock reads 9.16
